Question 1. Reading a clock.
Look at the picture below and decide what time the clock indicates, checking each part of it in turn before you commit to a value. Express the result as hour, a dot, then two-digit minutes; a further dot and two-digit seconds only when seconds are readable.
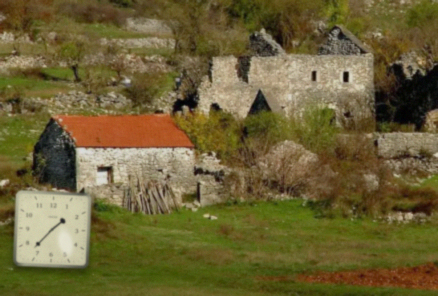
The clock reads 1.37
